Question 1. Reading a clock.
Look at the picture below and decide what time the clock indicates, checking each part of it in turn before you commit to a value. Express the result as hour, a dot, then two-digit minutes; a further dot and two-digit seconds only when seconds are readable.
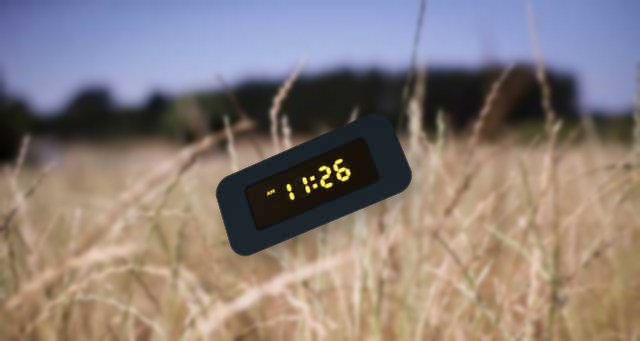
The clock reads 11.26
